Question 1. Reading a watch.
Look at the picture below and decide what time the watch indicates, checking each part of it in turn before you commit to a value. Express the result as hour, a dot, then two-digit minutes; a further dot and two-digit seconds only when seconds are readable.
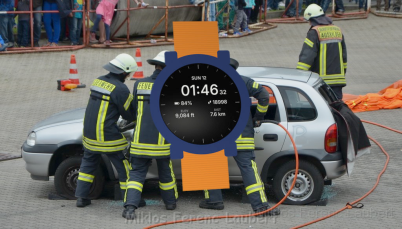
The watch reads 1.46
